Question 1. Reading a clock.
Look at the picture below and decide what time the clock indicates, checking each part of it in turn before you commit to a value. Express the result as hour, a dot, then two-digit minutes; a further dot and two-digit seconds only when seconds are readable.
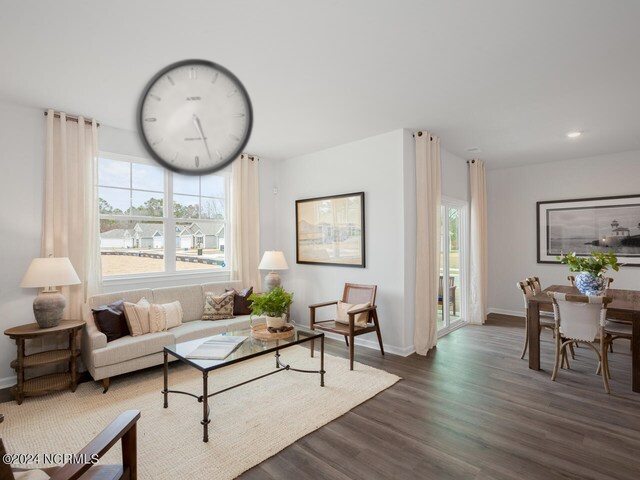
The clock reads 5.27
